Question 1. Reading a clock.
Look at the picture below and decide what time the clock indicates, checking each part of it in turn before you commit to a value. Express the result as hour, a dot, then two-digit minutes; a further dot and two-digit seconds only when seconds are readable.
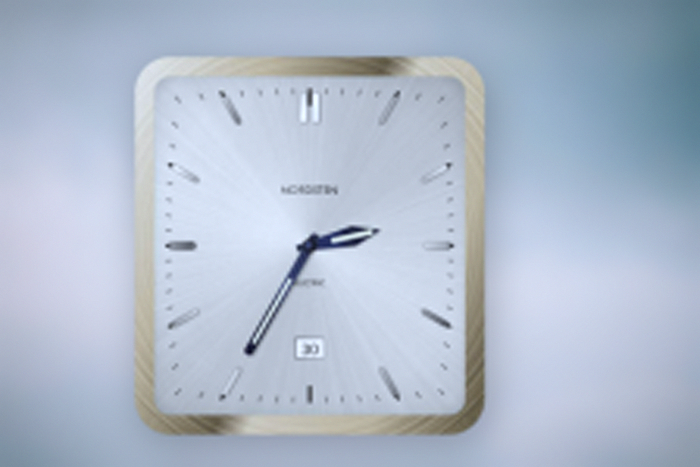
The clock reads 2.35
